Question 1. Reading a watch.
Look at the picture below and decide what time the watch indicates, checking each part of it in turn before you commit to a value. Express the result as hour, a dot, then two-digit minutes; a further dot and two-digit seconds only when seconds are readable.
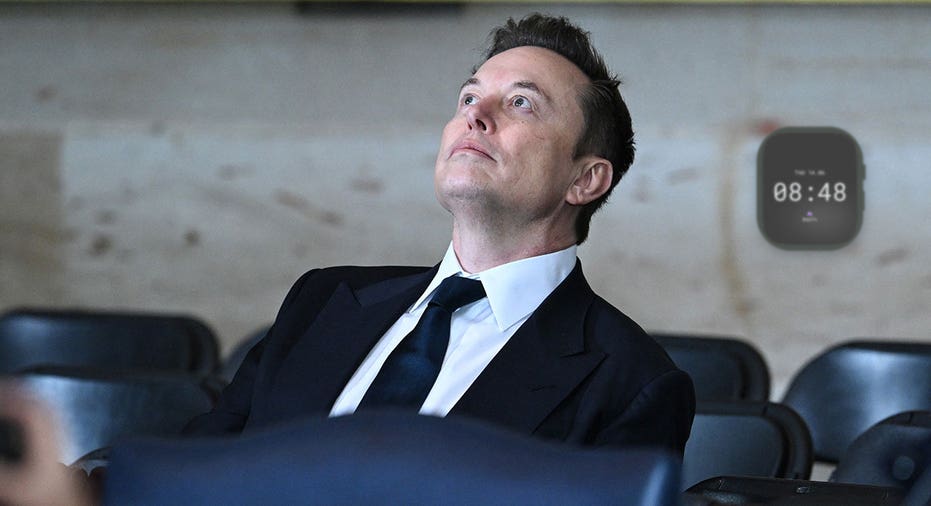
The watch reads 8.48
